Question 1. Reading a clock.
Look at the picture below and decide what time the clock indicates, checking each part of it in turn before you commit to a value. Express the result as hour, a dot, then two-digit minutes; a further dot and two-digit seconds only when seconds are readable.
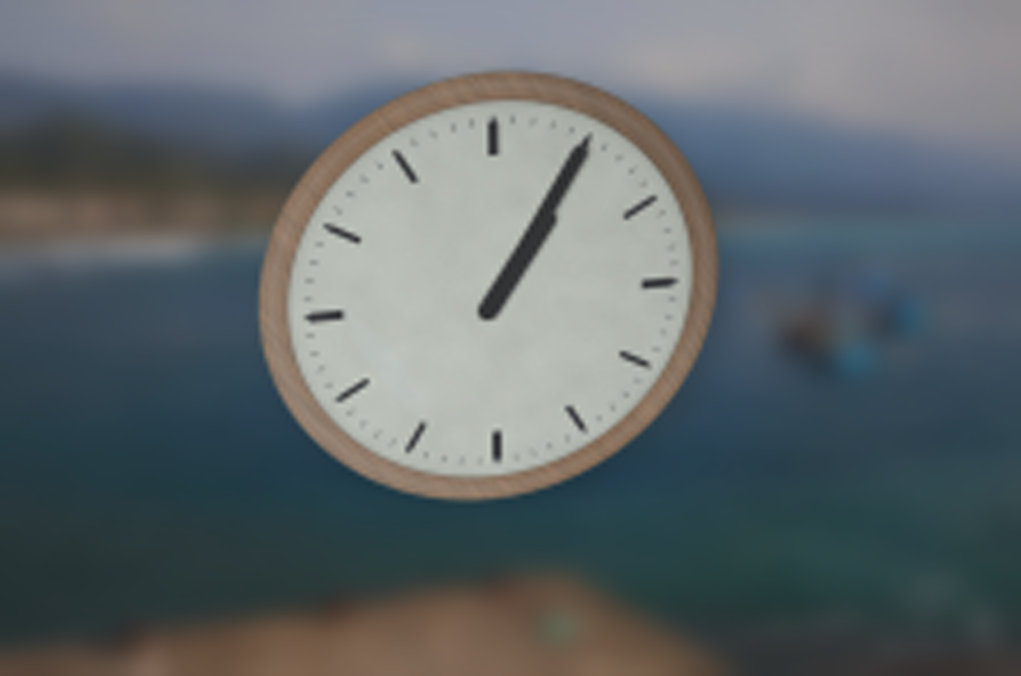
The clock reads 1.05
